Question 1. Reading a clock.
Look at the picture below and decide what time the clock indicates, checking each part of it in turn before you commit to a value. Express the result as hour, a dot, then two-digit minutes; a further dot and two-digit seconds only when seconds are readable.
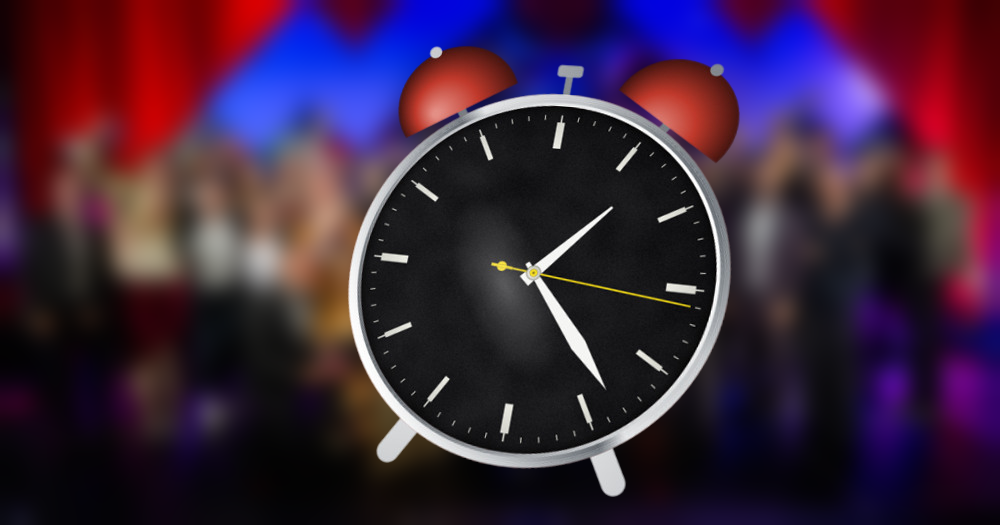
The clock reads 1.23.16
